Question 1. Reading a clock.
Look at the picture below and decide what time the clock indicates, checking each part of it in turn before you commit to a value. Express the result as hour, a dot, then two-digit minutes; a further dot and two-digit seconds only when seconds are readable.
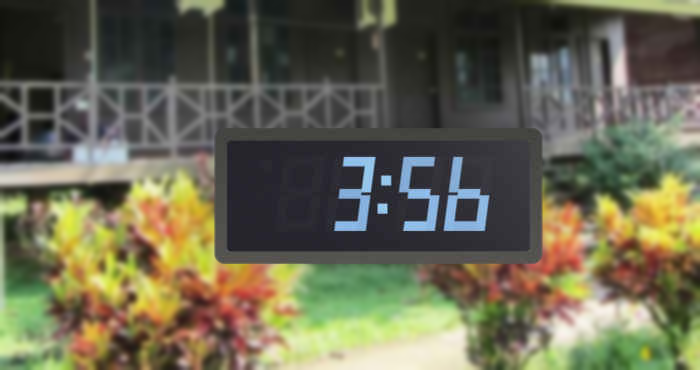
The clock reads 3.56
